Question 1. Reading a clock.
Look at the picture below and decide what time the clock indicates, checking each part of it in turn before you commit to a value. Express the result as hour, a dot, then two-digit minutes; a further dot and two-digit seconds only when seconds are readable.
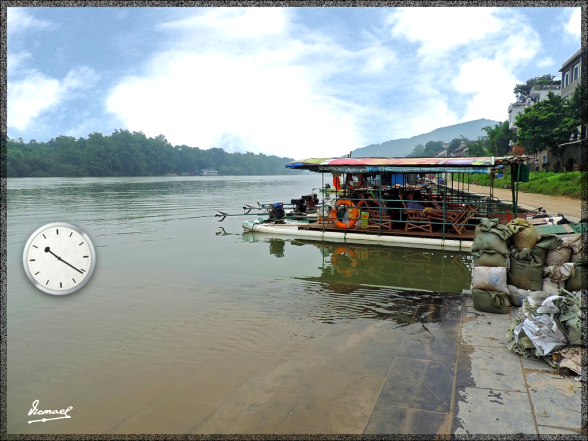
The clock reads 10.21
